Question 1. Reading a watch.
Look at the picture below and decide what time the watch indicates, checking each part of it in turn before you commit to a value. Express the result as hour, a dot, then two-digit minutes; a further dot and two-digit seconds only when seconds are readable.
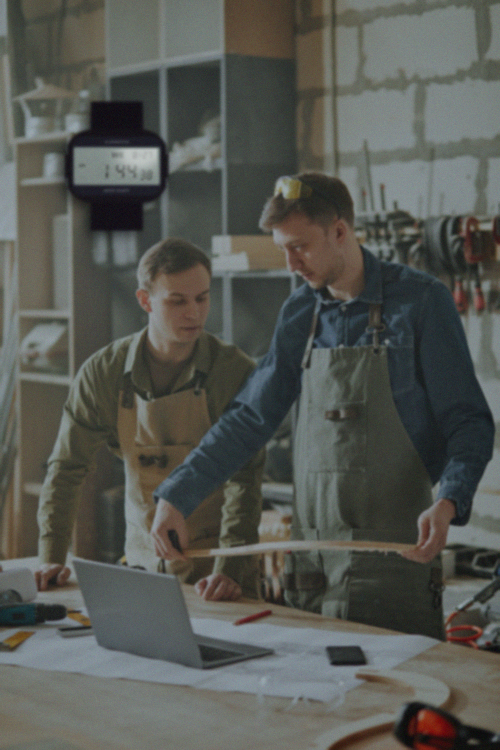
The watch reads 1.44
